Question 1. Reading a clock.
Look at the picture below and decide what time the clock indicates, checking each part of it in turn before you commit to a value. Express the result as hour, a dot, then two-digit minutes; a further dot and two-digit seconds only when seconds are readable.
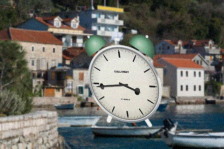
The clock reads 3.44
